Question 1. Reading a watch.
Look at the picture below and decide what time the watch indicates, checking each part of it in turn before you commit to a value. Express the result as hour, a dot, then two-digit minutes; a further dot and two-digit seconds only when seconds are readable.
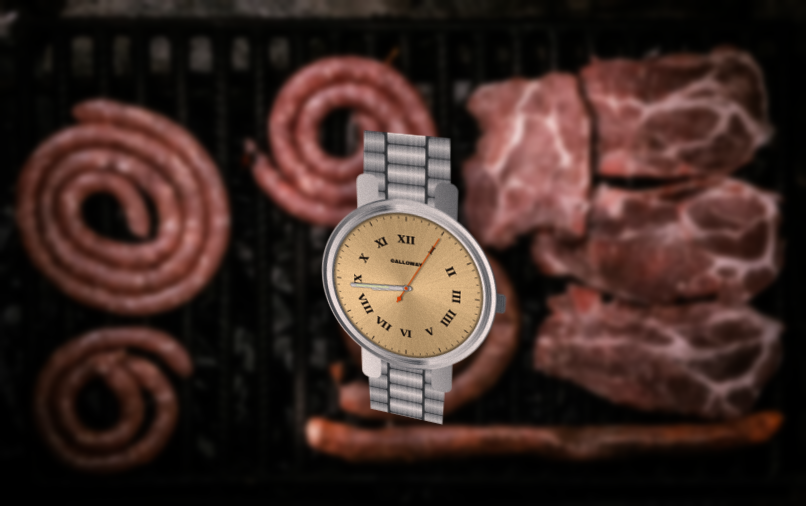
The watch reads 8.44.05
